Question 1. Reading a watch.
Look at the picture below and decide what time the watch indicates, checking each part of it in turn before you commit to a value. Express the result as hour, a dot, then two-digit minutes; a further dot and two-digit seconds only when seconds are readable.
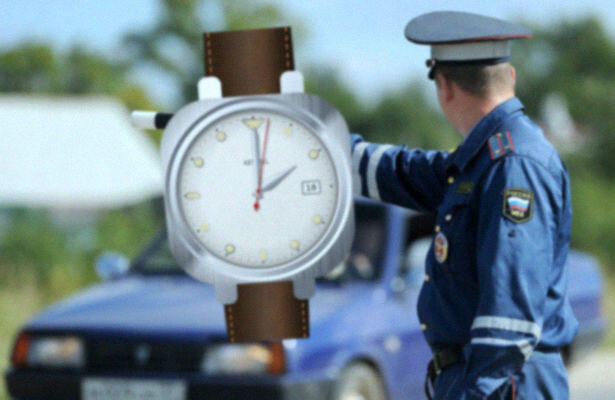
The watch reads 2.00.02
